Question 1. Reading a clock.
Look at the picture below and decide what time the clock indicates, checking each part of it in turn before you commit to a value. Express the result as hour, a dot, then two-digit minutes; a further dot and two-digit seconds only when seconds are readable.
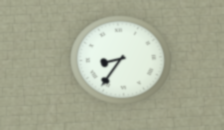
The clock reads 8.36
